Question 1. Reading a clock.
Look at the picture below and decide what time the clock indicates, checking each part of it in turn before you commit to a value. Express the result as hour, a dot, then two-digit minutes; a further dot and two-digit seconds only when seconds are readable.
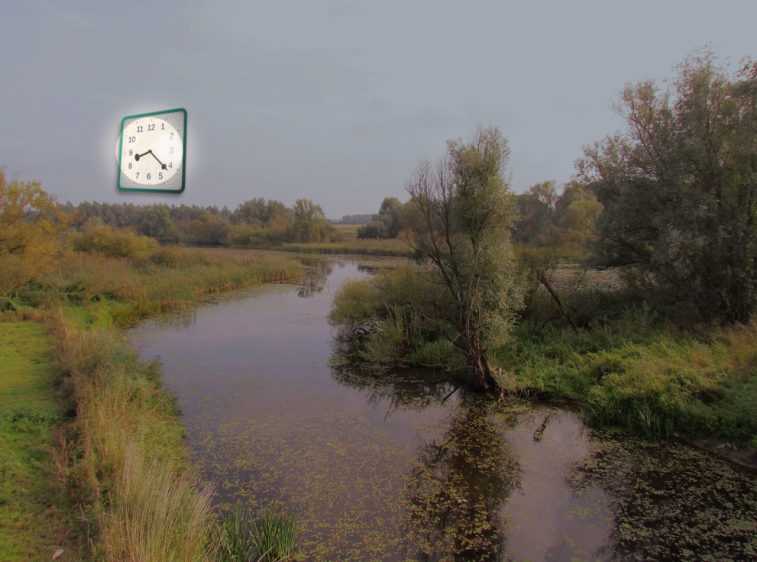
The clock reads 8.22
